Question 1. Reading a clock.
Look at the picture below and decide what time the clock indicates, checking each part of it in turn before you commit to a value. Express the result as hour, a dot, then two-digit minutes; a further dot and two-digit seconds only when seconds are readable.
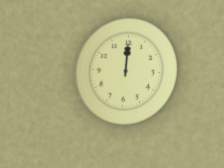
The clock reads 12.00
